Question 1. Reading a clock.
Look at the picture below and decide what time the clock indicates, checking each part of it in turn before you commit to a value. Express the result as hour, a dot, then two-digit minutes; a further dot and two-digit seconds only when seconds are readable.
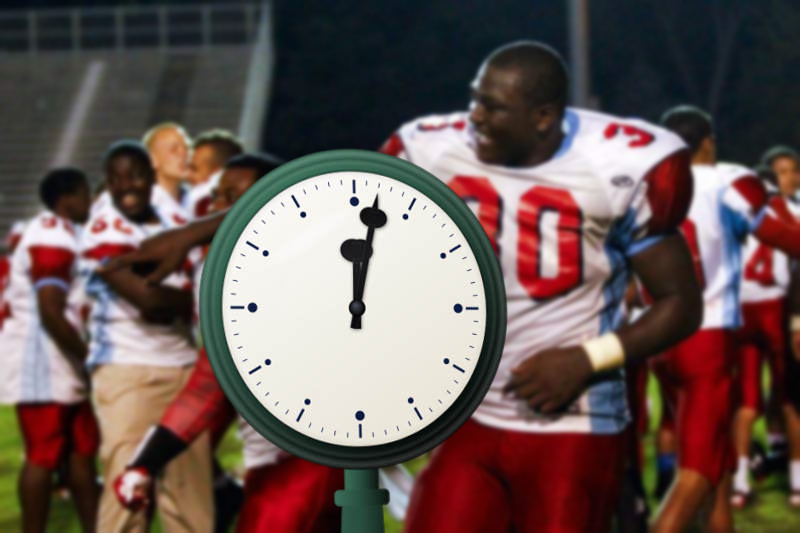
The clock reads 12.02
